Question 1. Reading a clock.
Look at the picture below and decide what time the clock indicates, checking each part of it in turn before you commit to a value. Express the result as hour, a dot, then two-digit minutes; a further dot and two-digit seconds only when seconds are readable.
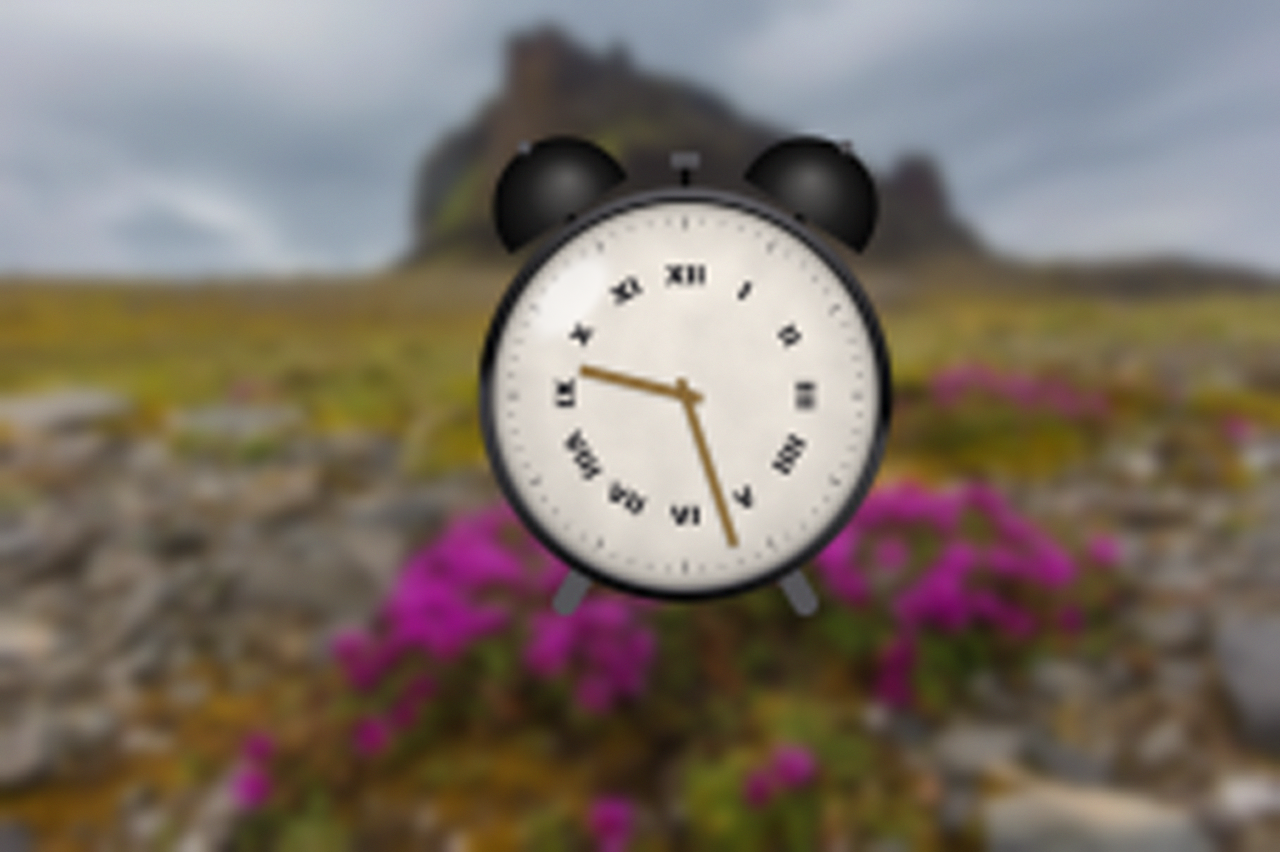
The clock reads 9.27
